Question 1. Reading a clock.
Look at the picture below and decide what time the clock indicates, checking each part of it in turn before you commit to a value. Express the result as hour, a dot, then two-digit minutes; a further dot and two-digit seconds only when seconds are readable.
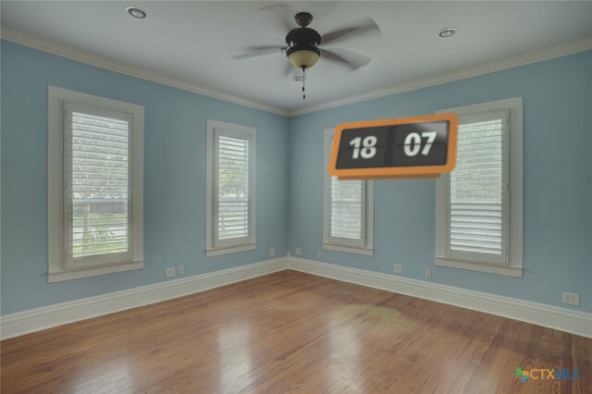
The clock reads 18.07
